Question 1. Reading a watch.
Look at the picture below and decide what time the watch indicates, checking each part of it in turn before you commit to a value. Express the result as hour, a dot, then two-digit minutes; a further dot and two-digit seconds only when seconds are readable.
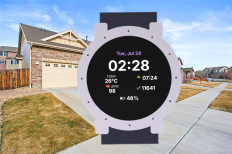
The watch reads 2.28
